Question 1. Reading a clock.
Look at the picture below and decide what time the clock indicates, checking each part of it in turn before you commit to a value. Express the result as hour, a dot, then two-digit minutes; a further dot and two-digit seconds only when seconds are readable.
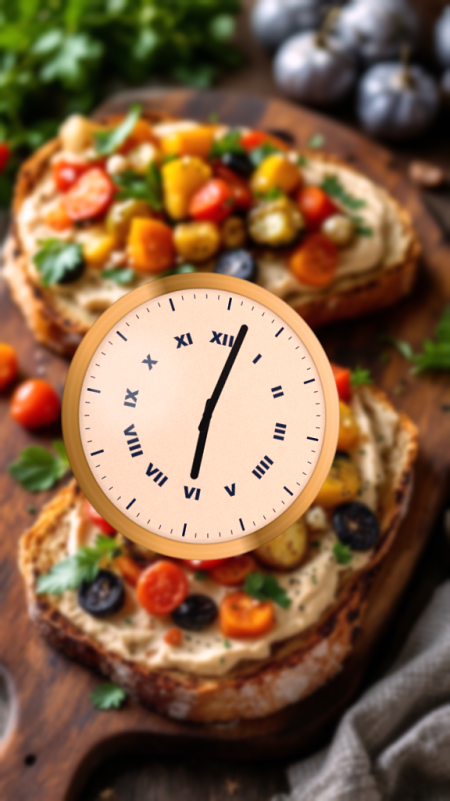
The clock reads 6.02
